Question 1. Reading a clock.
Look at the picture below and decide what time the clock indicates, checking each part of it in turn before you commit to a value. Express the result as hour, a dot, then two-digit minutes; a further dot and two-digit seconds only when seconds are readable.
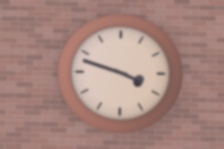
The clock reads 3.48
